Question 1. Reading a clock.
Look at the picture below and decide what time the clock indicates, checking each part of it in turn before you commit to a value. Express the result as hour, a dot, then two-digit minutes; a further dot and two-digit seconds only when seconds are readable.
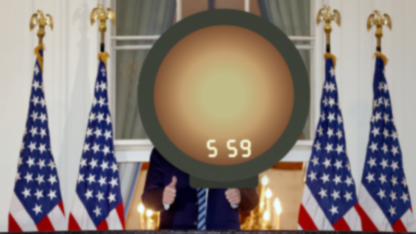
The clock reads 5.59
